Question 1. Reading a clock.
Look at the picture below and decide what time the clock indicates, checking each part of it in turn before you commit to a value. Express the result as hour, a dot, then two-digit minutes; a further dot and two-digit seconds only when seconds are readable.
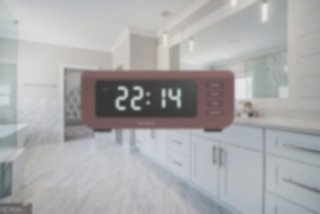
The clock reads 22.14
